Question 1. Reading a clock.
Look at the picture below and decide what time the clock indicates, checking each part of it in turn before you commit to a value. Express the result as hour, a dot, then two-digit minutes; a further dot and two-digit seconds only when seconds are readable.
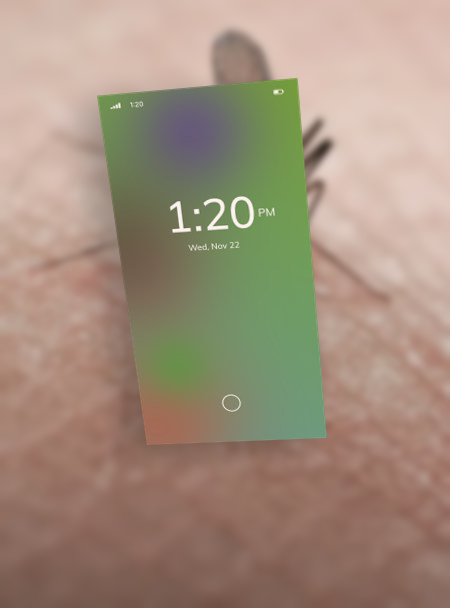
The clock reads 1.20
